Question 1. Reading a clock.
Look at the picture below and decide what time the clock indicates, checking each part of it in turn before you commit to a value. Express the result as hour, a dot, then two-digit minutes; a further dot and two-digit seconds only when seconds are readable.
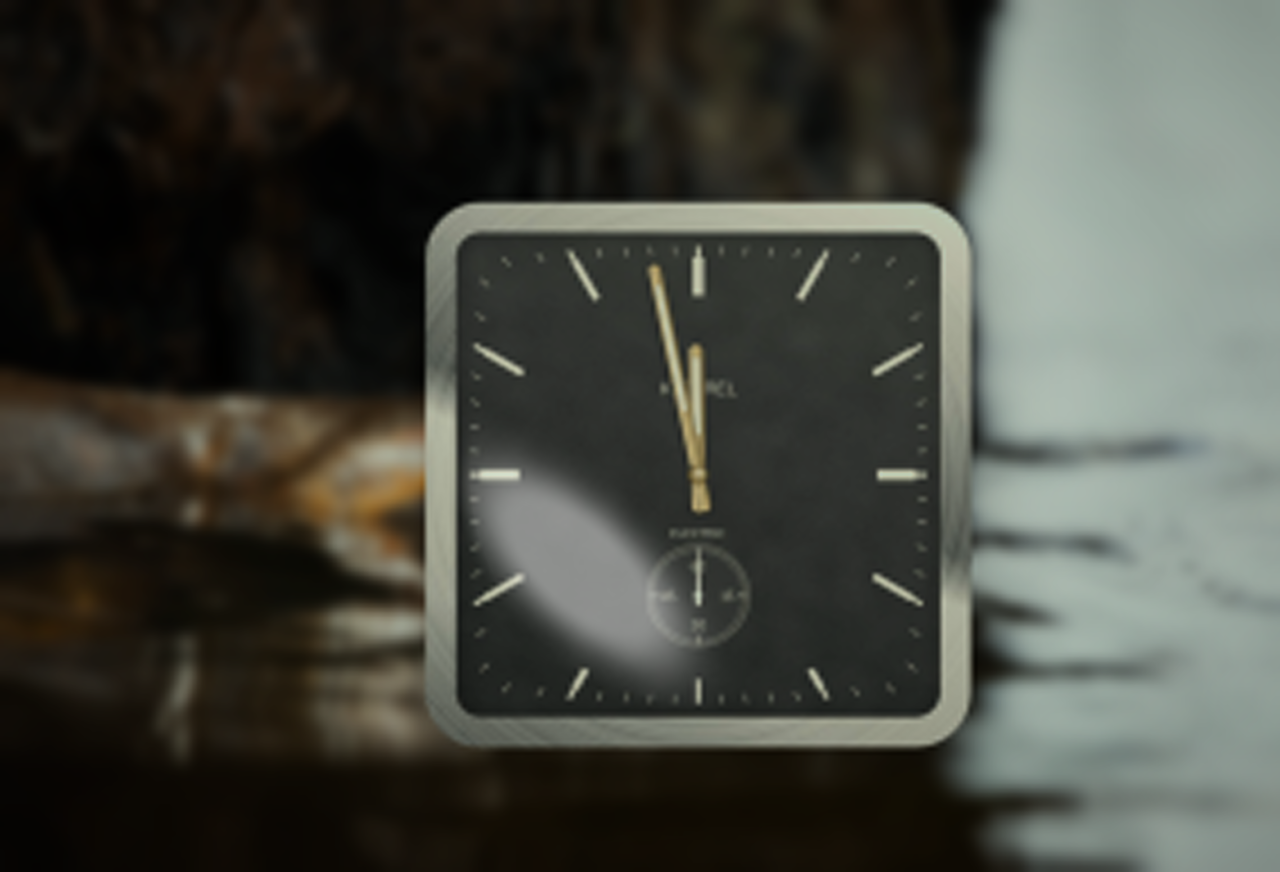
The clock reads 11.58
